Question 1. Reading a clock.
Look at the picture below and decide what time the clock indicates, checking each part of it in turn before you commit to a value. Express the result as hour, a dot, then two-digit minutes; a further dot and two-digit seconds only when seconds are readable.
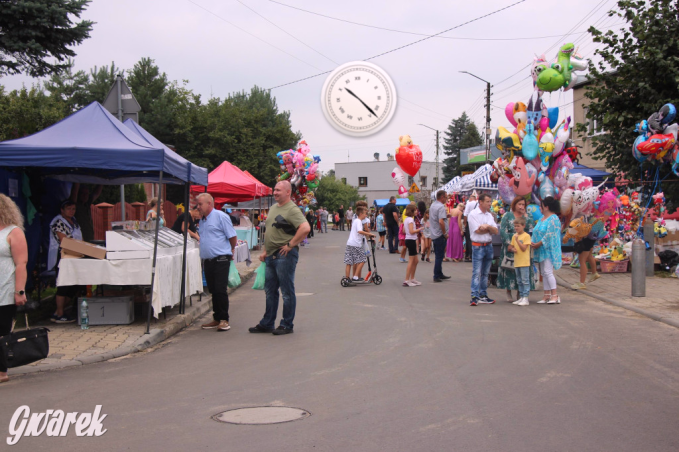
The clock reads 10.23
